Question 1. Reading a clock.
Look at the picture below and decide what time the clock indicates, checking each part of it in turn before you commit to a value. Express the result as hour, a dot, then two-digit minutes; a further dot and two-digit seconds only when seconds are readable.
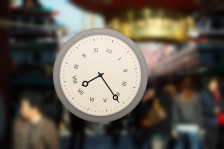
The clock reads 7.21
